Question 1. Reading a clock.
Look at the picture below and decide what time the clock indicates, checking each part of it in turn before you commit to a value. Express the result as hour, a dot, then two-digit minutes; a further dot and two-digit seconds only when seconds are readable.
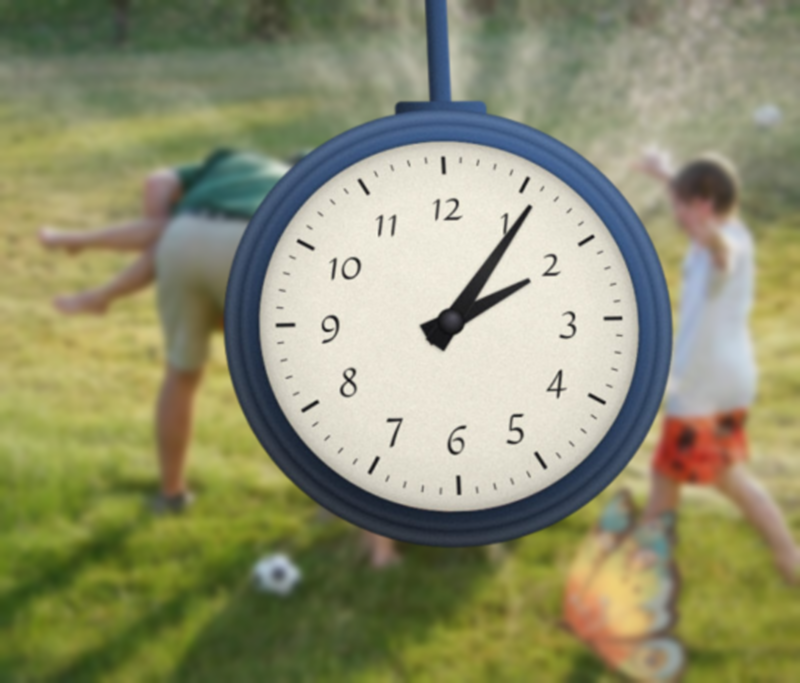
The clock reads 2.06
